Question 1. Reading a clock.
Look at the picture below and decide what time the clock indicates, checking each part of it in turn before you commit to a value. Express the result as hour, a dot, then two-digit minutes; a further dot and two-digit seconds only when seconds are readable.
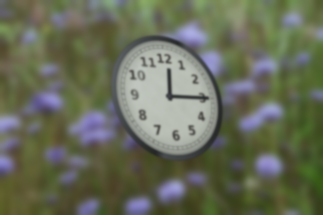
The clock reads 12.15
